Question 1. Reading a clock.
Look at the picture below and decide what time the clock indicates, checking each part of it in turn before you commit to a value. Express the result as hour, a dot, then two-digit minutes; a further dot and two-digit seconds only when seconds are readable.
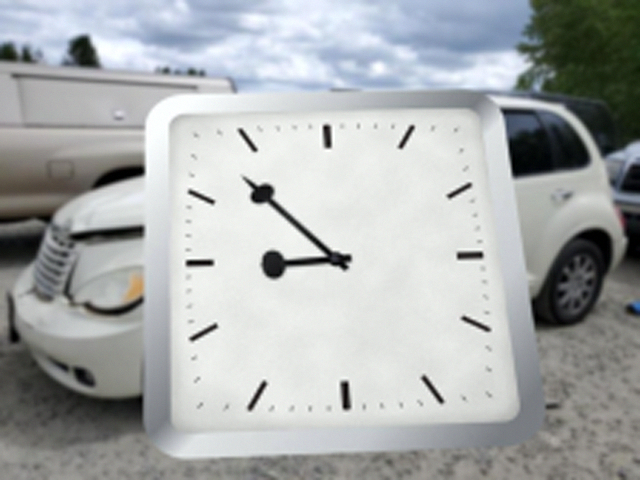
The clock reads 8.53
